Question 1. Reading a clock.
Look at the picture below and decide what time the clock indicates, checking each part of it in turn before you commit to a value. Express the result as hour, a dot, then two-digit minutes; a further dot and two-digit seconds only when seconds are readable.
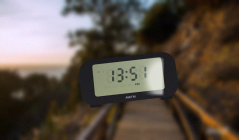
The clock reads 13.51
